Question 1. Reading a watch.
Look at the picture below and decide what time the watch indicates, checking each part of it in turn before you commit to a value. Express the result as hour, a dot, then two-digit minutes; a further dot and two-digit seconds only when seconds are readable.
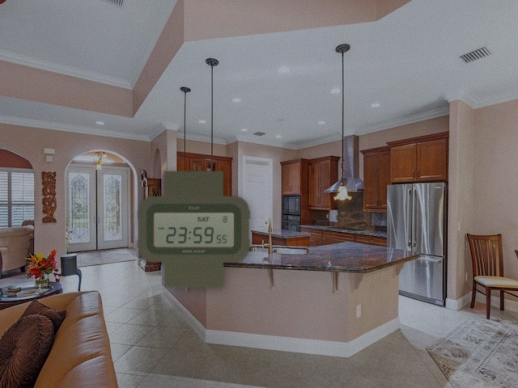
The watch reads 23.59
